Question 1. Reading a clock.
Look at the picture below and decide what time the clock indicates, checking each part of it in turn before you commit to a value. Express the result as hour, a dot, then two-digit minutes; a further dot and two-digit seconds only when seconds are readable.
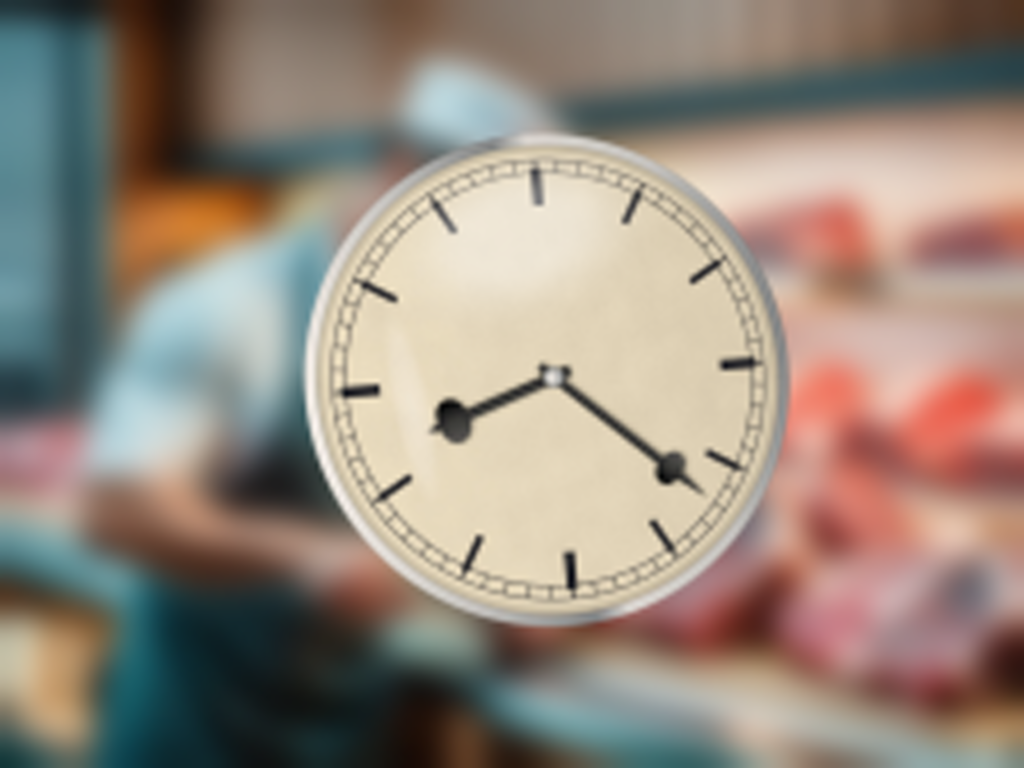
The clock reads 8.22
